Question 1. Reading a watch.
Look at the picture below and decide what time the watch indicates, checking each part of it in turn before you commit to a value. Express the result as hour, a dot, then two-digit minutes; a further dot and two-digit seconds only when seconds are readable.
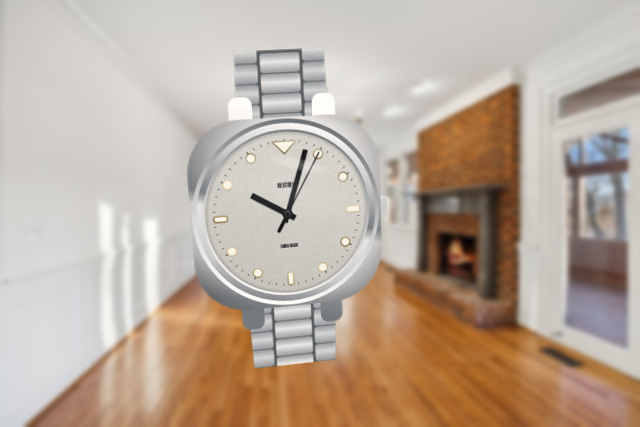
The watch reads 10.03.05
